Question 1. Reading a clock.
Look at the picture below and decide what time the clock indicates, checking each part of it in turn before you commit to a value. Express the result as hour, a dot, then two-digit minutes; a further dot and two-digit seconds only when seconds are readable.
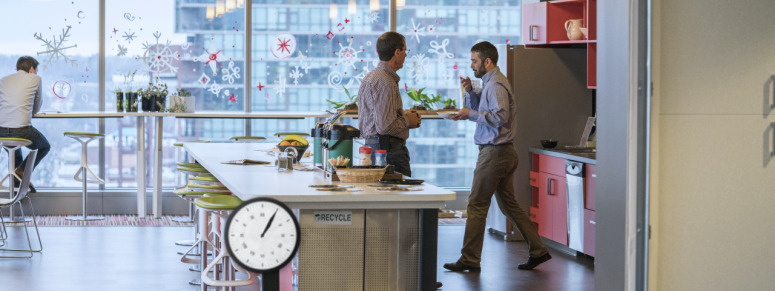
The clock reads 1.05
